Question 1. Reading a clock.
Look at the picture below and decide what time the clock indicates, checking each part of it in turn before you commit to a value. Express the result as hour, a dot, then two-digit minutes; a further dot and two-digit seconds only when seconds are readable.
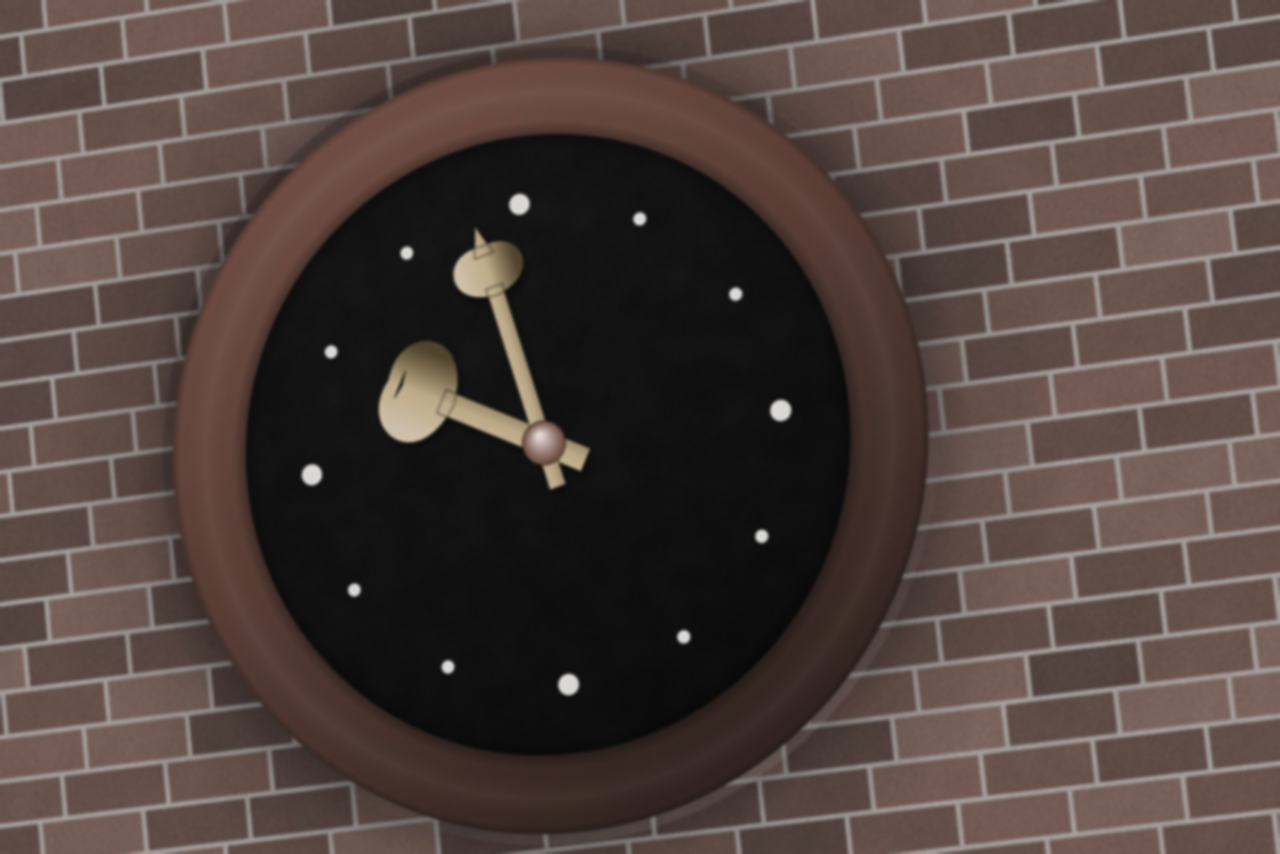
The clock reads 9.58
